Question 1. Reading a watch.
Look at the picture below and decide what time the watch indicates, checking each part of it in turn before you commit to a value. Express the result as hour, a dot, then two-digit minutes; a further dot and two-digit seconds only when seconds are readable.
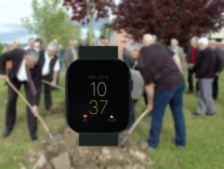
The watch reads 10.37
